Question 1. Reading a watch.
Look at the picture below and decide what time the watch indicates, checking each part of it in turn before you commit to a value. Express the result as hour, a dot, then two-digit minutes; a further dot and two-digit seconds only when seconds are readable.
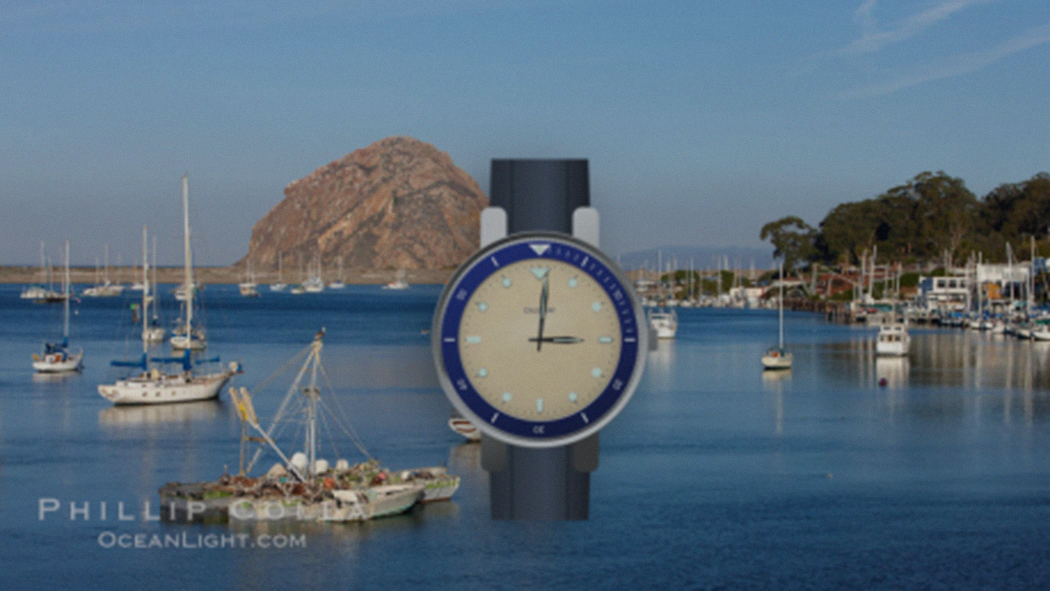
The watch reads 3.01
